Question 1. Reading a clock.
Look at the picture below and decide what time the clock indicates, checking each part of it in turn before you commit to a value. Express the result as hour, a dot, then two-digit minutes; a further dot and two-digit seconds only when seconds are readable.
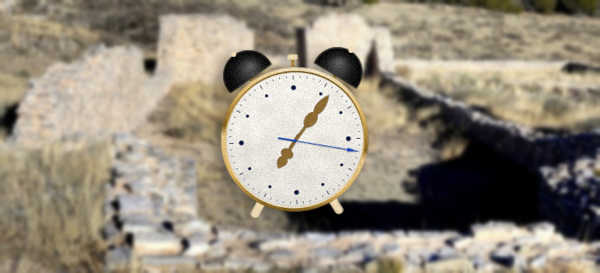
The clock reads 7.06.17
